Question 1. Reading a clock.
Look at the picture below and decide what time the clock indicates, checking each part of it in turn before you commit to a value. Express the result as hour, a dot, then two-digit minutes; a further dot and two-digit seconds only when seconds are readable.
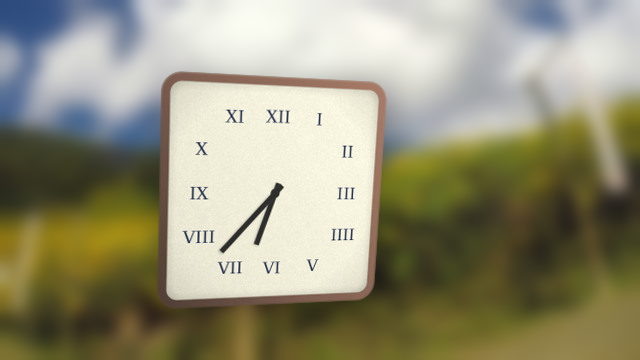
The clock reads 6.37
